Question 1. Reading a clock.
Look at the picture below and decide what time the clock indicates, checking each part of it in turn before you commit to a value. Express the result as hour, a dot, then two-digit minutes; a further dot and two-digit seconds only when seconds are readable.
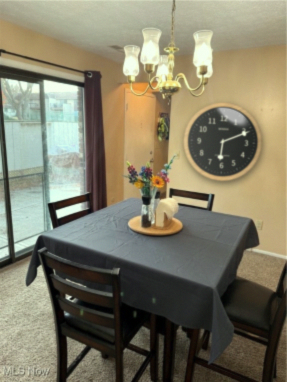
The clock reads 6.11
